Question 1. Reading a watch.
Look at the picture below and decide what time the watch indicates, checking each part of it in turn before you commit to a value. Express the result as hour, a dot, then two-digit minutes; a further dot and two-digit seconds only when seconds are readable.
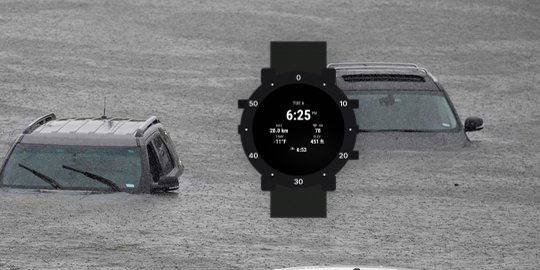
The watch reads 6.25
